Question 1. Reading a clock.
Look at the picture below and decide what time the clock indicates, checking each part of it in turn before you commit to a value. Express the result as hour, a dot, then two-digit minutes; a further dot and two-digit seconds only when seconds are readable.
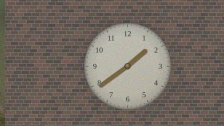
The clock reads 1.39
